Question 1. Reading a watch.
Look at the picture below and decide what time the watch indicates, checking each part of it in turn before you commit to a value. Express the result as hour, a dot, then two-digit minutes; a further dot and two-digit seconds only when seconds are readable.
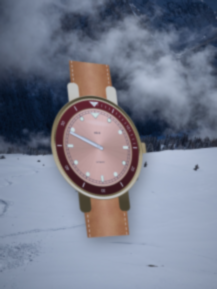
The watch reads 9.49
